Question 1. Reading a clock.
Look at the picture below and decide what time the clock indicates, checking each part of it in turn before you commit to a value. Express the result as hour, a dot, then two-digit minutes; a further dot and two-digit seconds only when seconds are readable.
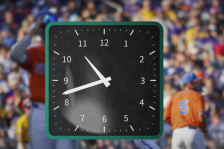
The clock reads 10.42
